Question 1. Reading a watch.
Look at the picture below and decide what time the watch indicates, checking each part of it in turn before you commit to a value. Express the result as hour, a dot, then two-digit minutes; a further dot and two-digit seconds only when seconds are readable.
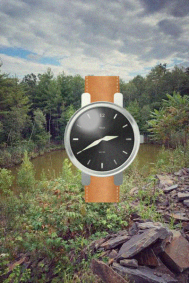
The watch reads 2.40
